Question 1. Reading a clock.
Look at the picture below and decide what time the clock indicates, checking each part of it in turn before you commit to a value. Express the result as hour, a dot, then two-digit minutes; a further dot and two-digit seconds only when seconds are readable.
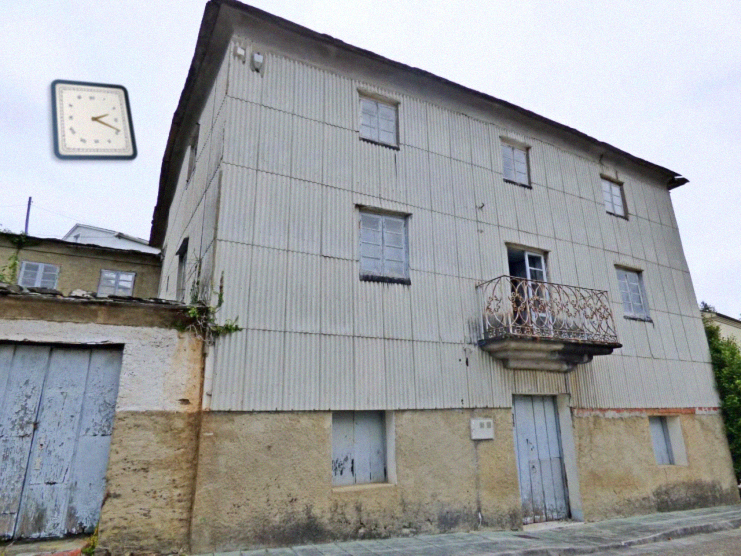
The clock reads 2.19
